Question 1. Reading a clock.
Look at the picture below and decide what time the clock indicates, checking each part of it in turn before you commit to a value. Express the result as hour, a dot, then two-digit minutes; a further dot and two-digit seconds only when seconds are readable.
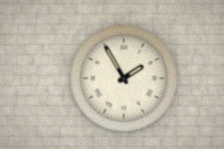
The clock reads 1.55
